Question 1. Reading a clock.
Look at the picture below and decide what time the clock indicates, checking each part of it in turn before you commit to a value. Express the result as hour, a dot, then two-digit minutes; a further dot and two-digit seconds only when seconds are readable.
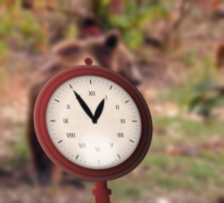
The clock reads 12.55
